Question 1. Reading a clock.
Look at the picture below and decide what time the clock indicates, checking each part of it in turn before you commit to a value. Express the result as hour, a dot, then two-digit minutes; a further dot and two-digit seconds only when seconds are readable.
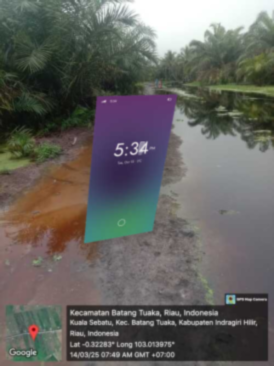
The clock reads 5.34
